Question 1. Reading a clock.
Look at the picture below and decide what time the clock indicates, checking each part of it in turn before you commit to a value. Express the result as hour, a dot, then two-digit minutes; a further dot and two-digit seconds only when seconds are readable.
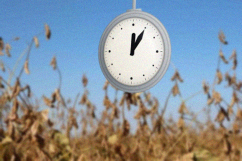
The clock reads 12.05
